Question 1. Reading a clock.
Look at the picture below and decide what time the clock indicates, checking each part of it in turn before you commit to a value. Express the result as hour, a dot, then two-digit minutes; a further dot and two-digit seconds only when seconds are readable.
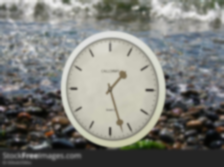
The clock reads 1.27
